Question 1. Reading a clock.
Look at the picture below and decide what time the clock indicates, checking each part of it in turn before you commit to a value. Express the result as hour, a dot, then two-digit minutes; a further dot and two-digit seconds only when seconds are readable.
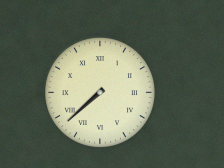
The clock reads 7.38
